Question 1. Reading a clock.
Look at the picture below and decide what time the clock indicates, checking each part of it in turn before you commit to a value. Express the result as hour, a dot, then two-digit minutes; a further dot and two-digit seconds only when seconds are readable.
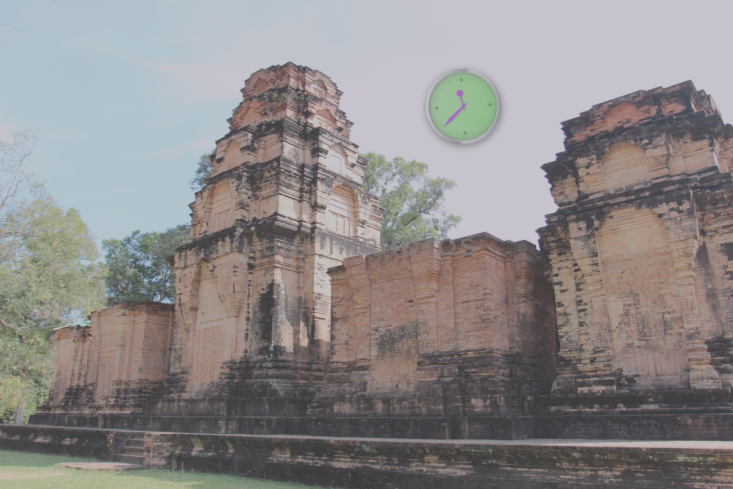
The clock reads 11.38
